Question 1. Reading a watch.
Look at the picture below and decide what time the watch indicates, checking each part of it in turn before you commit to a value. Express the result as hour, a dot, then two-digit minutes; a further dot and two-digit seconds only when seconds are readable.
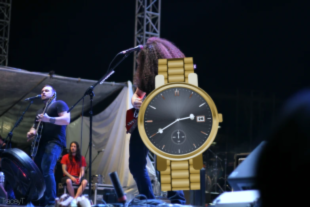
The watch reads 2.40
